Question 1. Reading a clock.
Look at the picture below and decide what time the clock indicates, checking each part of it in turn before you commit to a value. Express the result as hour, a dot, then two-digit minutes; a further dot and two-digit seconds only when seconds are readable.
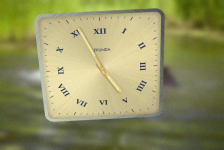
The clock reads 4.56
